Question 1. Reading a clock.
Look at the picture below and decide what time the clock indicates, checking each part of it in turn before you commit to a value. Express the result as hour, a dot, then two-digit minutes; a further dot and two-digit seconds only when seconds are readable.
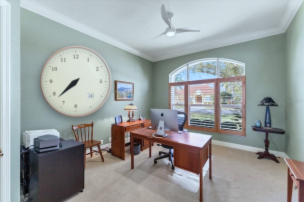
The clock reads 7.38
